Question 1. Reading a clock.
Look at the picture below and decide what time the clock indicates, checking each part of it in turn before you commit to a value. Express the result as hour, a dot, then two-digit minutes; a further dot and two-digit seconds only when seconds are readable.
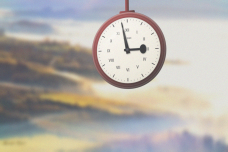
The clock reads 2.58
